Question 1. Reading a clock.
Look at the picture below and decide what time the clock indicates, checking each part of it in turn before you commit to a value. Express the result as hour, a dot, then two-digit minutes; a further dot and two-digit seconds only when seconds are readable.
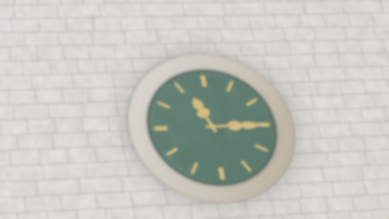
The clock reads 11.15
